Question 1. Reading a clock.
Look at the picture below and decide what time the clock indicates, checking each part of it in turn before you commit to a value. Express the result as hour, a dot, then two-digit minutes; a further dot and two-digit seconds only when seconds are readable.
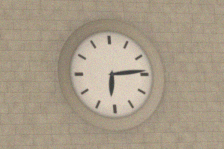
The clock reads 6.14
